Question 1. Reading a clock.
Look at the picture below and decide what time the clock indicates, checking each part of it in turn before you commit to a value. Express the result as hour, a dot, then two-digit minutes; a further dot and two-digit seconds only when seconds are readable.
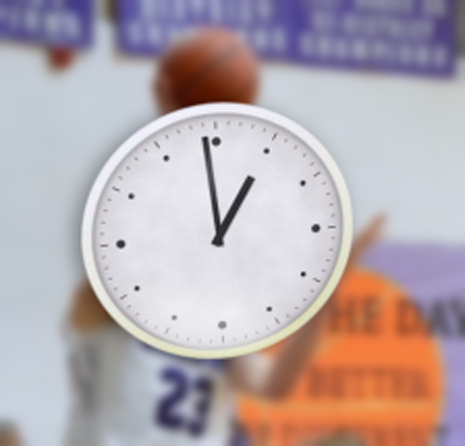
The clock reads 12.59
